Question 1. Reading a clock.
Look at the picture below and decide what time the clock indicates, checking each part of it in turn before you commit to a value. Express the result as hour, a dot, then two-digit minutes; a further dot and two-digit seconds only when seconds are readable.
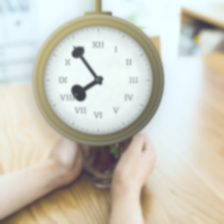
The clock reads 7.54
